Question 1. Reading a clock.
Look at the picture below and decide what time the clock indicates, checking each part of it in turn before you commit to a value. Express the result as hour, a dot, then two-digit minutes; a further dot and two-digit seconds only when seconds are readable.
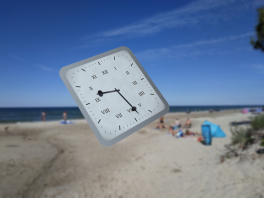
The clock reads 9.28
